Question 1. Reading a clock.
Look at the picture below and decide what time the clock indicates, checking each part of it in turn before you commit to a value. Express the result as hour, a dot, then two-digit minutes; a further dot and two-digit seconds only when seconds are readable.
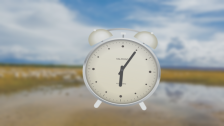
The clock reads 6.05
